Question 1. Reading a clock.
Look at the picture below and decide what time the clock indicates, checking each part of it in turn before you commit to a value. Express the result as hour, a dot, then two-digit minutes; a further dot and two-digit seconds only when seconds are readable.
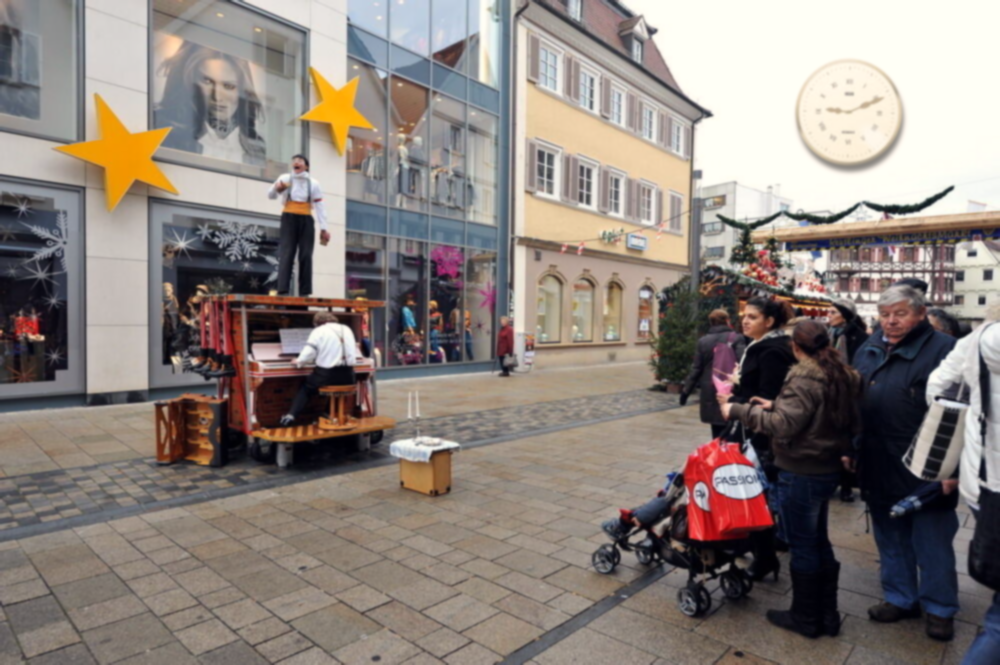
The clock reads 9.11
